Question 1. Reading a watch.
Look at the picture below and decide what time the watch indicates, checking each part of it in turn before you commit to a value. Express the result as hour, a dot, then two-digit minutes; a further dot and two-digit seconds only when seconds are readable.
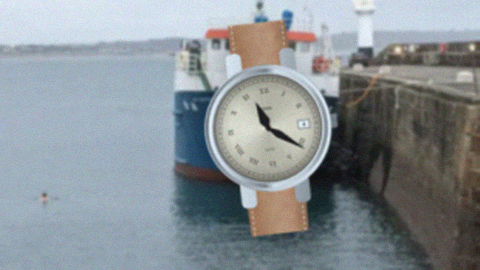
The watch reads 11.21
